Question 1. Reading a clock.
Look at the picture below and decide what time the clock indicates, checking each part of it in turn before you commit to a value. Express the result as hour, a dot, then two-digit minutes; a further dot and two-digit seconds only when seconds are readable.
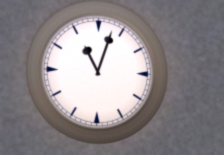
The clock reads 11.03
